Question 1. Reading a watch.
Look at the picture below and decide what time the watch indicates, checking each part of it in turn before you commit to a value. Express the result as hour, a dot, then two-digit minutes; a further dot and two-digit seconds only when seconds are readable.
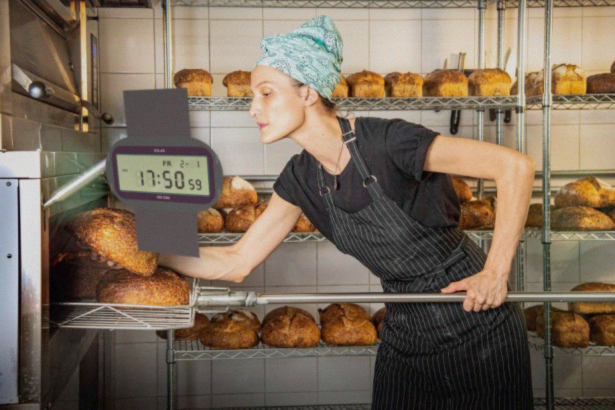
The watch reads 17.50.59
